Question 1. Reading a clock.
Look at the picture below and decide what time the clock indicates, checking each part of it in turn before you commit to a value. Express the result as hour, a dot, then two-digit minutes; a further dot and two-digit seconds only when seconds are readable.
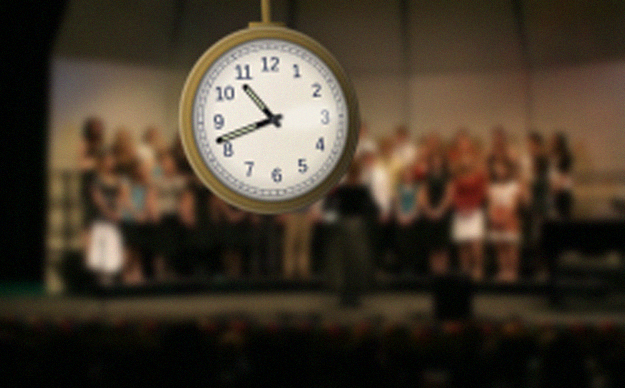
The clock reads 10.42
